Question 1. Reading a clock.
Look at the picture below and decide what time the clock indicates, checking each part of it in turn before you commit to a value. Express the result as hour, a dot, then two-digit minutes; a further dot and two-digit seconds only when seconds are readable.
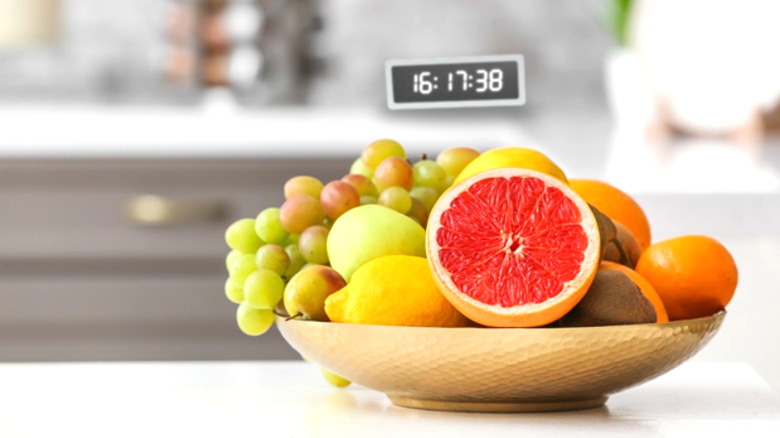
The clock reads 16.17.38
